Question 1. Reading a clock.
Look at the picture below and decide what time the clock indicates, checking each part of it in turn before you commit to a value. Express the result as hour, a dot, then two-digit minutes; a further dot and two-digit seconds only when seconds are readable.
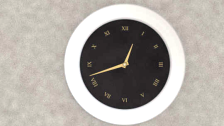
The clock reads 12.42
